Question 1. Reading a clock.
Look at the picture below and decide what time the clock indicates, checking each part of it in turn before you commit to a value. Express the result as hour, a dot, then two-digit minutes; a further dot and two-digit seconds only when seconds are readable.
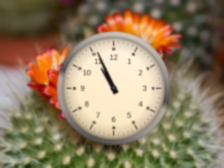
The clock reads 10.56
